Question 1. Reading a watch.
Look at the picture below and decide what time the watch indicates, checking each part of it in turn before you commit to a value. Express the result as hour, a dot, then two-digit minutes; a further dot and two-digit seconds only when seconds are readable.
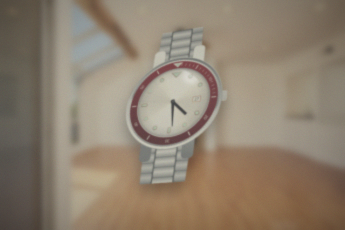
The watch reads 4.29
